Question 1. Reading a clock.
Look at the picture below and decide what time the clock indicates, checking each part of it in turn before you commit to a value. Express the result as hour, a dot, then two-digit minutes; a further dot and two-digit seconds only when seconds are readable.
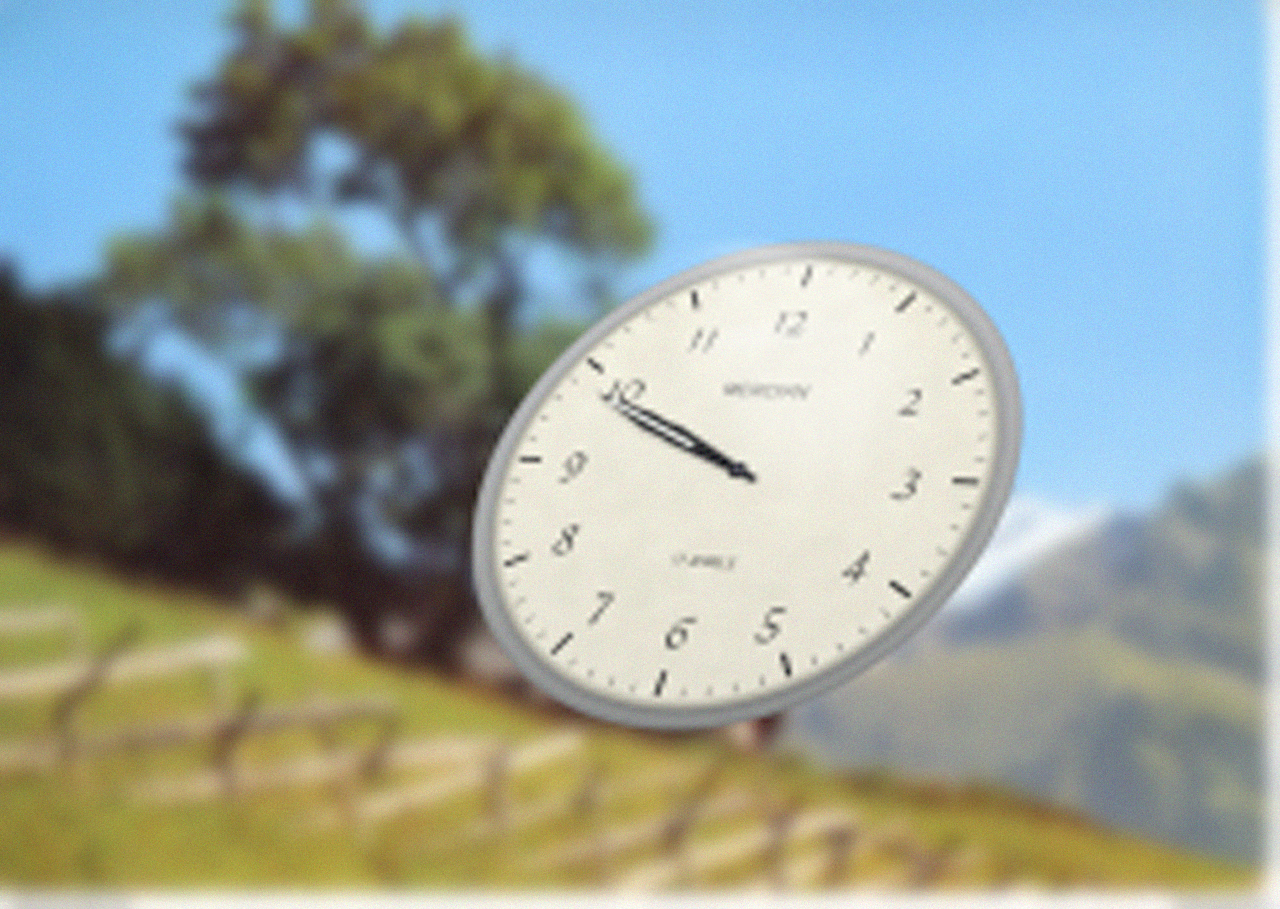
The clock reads 9.49
